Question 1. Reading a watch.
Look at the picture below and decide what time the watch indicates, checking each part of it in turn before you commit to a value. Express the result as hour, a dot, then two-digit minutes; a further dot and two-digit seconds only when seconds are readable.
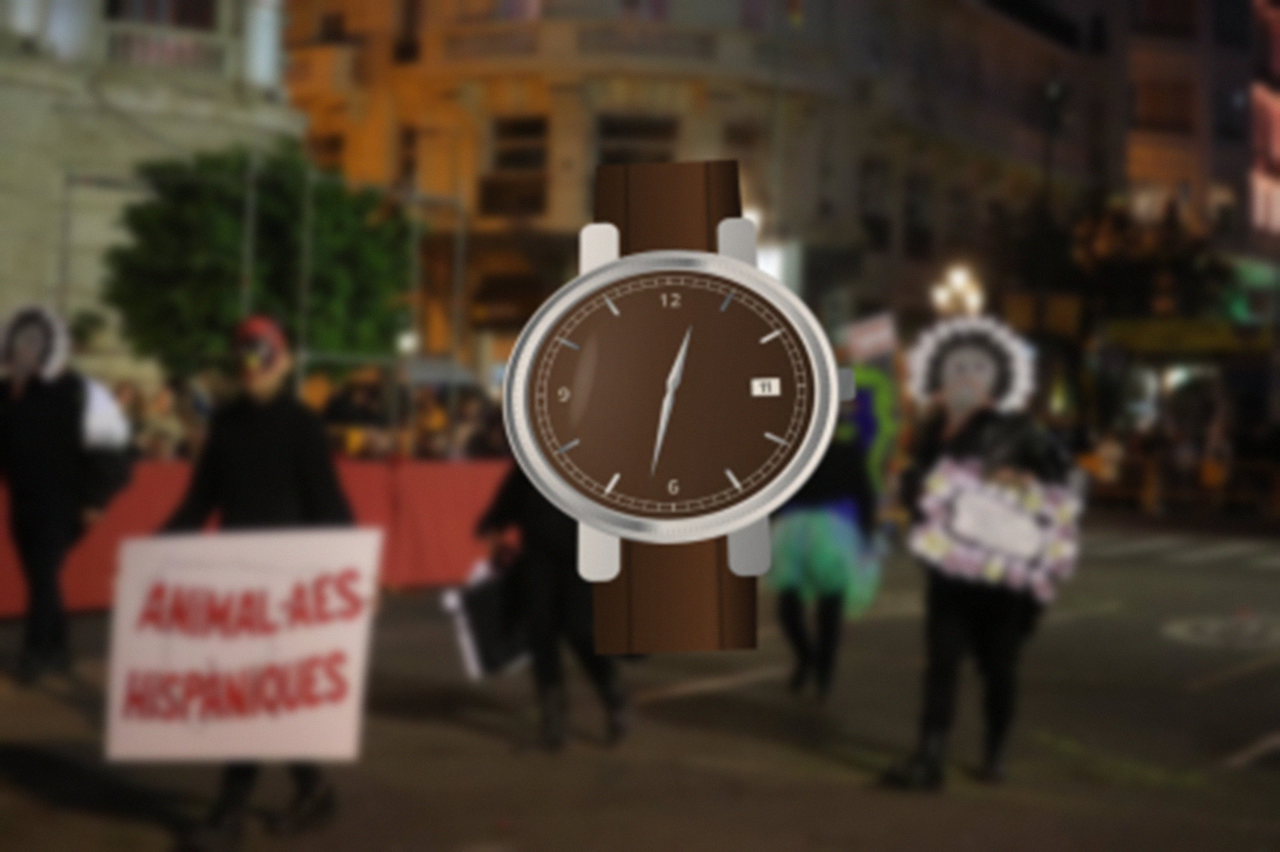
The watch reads 12.32
